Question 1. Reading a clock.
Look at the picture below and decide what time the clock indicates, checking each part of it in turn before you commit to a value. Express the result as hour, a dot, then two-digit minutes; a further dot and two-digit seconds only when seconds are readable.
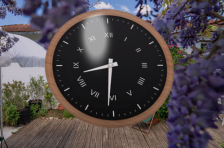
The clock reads 8.31
